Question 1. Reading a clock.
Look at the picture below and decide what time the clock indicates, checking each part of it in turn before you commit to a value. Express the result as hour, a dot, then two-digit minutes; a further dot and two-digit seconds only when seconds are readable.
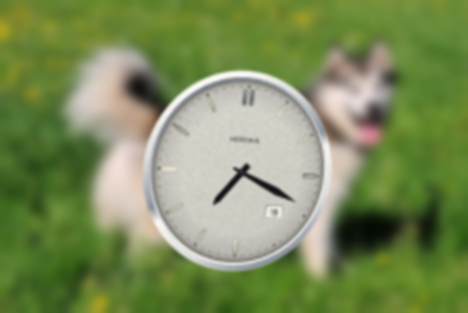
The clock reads 7.19
